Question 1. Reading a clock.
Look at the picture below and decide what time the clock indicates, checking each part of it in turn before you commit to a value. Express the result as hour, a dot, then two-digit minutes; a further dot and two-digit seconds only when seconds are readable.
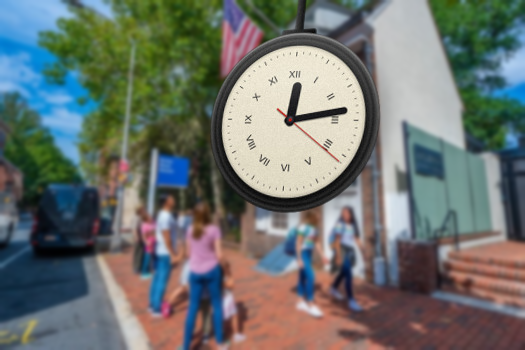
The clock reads 12.13.21
